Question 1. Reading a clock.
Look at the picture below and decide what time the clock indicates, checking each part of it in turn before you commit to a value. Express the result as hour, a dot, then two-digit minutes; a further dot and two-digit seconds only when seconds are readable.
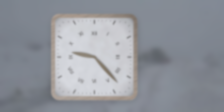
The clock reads 9.23
